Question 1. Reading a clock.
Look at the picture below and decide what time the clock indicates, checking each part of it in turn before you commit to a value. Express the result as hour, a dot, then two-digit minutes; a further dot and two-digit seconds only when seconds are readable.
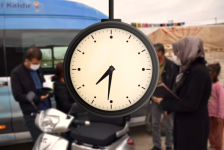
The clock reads 7.31
